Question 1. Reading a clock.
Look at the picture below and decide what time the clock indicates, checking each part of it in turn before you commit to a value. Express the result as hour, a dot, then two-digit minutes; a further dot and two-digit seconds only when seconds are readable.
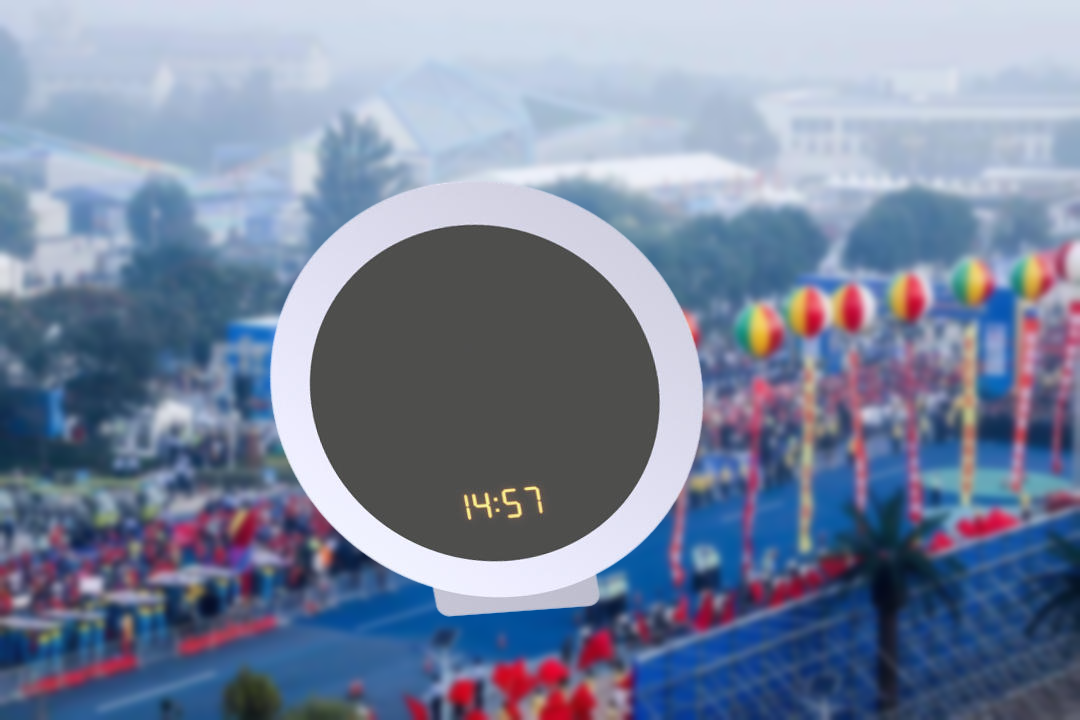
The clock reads 14.57
